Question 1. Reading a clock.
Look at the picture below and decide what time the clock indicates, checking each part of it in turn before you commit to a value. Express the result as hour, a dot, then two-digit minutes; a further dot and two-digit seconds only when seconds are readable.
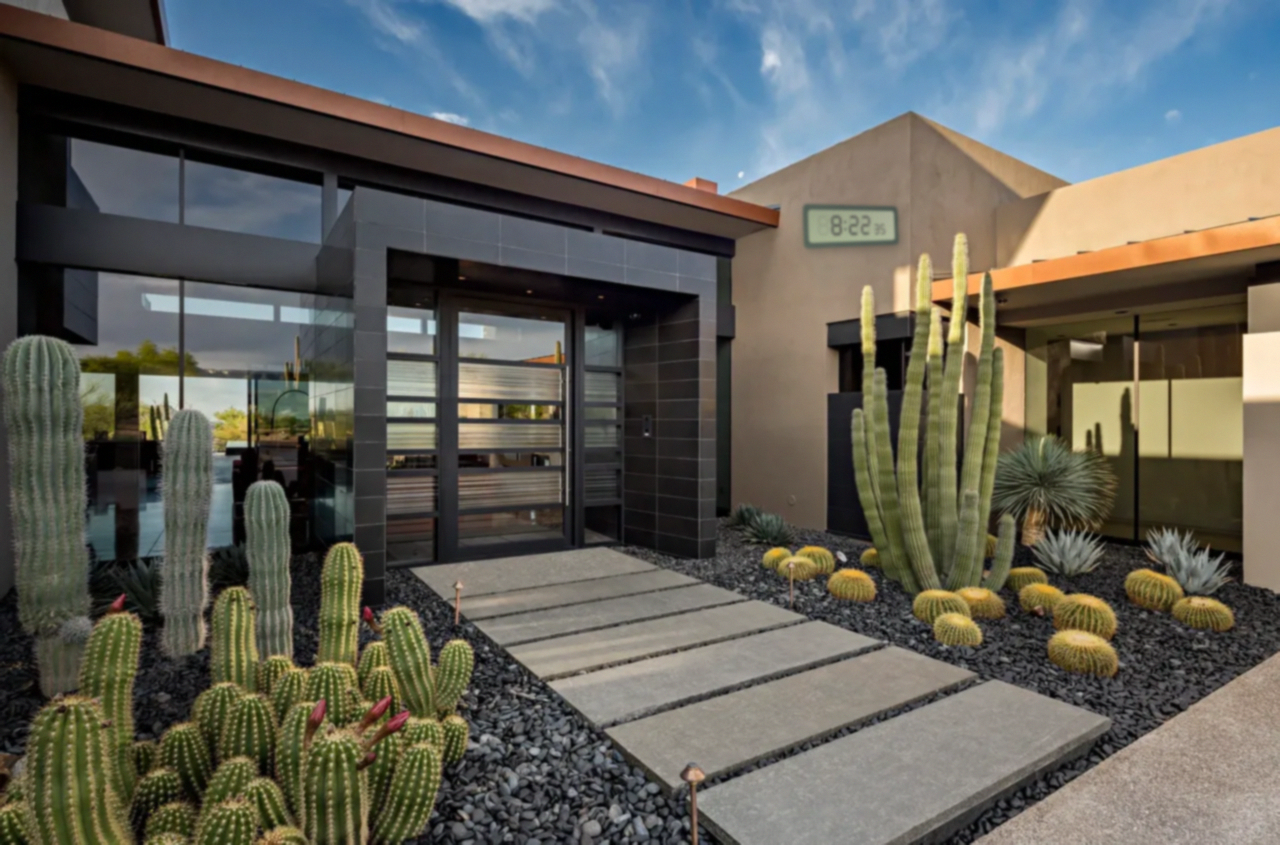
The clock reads 8.22
